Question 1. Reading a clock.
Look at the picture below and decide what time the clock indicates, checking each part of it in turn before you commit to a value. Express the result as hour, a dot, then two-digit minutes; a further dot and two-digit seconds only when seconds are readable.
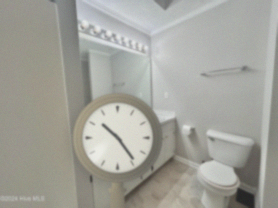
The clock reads 10.24
